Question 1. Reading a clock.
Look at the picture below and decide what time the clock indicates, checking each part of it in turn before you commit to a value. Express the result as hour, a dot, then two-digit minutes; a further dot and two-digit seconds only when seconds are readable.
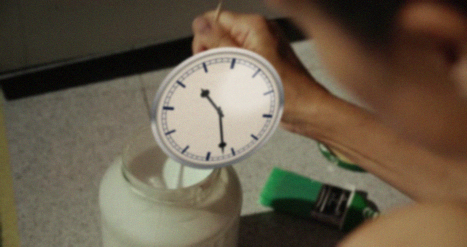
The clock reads 10.27
